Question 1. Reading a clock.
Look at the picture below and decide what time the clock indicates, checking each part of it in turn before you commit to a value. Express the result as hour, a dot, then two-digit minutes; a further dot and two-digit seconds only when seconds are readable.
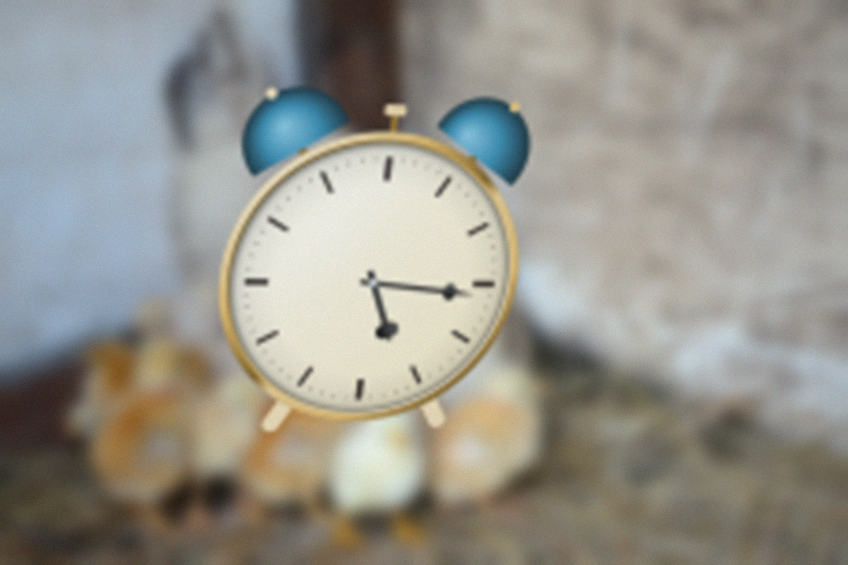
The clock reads 5.16
